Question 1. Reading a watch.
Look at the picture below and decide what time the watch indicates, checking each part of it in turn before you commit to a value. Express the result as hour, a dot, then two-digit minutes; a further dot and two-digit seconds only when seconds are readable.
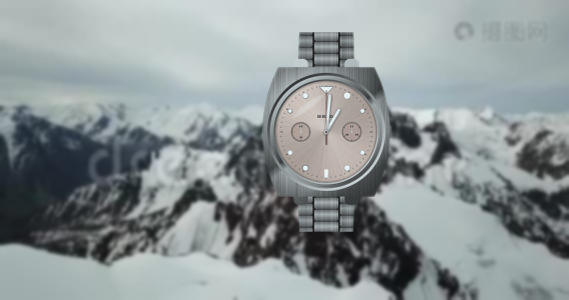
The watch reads 1.01
